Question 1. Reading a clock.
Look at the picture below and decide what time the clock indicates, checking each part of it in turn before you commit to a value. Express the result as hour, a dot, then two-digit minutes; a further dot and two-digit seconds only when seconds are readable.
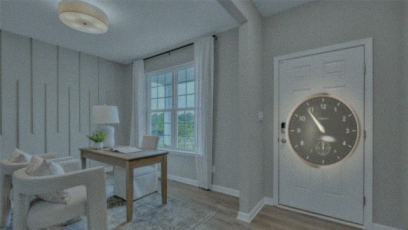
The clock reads 10.54
